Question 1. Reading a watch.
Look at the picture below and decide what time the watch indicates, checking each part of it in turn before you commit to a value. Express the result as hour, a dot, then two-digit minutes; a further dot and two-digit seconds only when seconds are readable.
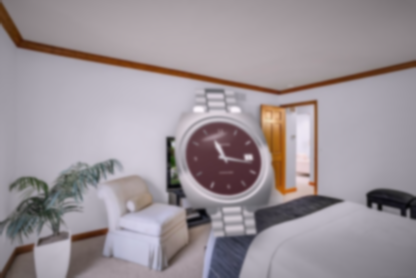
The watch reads 11.17
